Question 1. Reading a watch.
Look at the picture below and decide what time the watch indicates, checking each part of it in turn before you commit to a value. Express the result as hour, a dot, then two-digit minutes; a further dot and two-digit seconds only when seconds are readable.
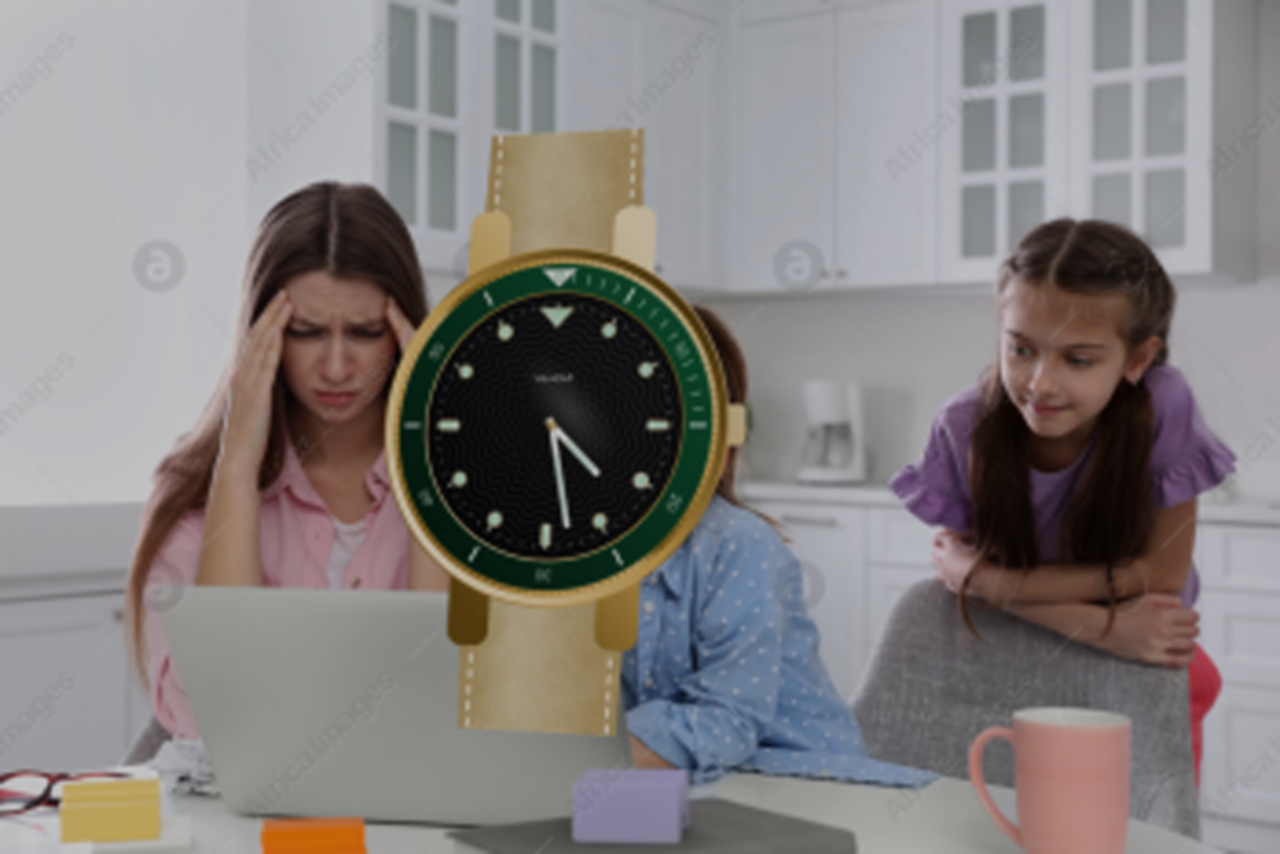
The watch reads 4.28
